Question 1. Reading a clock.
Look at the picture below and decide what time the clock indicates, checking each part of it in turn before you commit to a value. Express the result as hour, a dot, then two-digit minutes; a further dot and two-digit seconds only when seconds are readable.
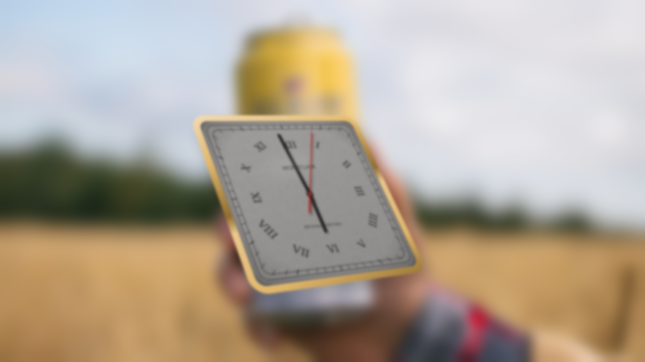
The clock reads 5.59.04
